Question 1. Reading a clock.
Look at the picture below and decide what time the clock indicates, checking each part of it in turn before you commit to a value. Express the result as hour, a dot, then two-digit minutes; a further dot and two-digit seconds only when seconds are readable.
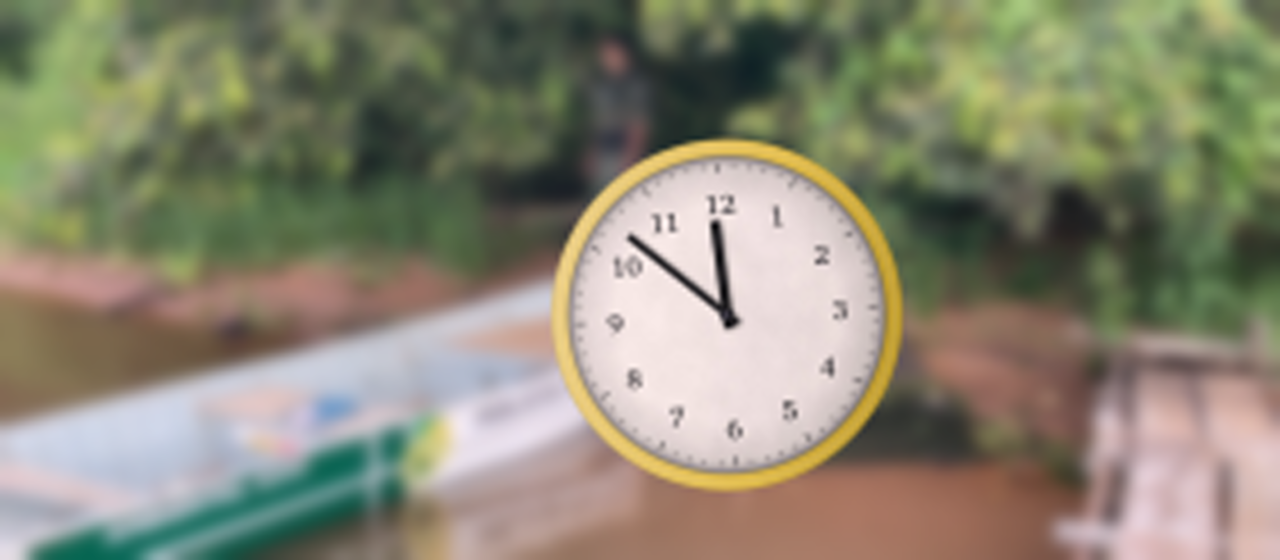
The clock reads 11.52
